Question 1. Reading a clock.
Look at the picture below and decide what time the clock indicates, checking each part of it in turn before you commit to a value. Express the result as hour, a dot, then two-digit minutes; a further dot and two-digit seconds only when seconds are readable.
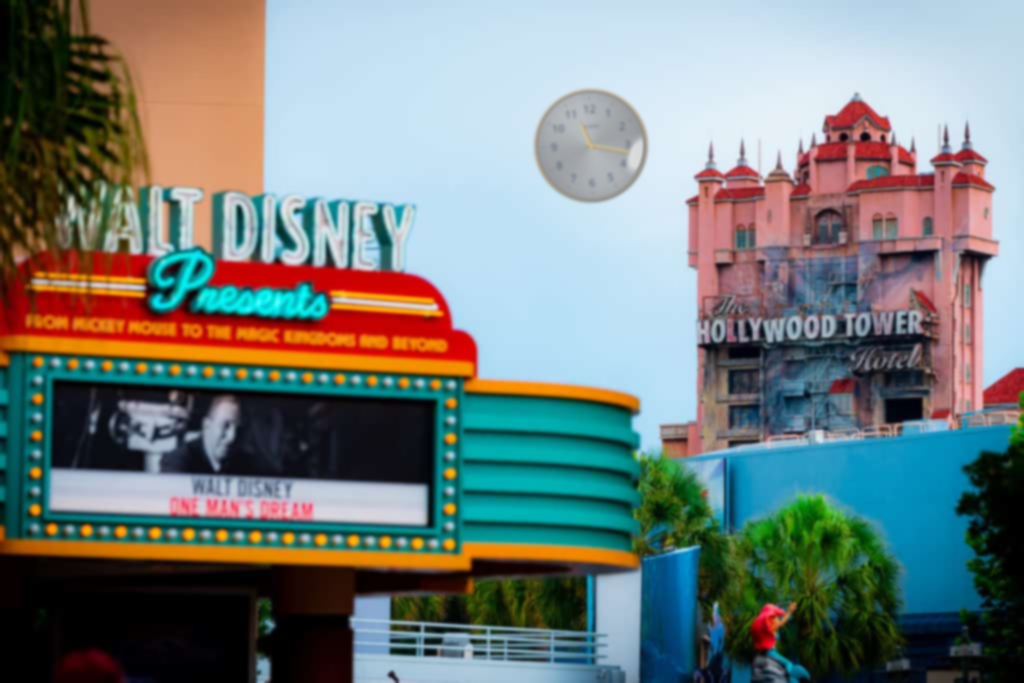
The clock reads 11.17
